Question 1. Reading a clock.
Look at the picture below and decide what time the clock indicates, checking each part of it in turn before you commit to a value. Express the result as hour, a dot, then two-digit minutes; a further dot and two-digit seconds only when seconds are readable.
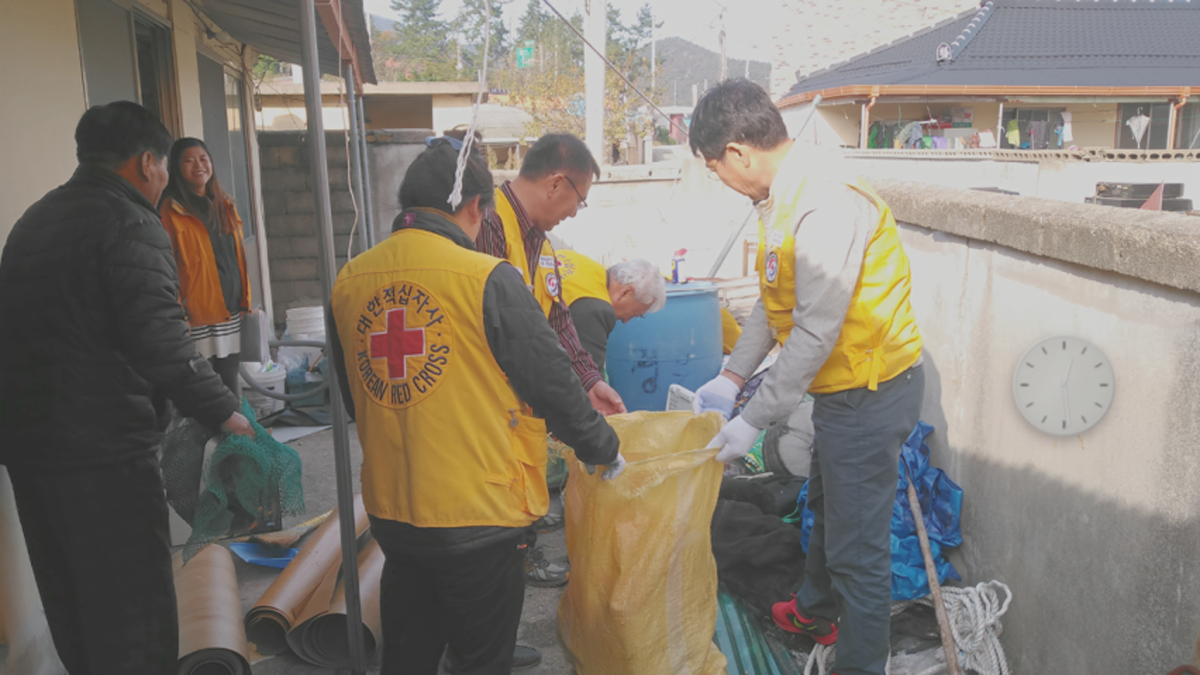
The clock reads 12.29
